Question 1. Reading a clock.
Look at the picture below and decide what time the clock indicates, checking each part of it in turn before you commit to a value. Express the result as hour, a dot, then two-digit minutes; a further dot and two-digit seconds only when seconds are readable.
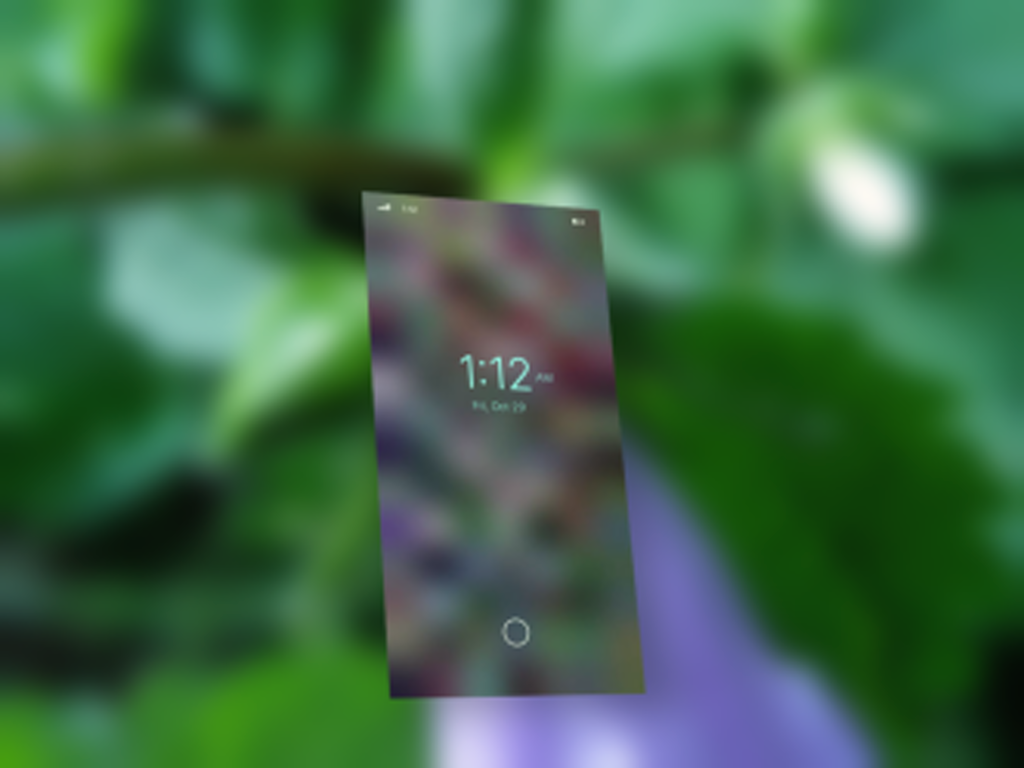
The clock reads 1.12
